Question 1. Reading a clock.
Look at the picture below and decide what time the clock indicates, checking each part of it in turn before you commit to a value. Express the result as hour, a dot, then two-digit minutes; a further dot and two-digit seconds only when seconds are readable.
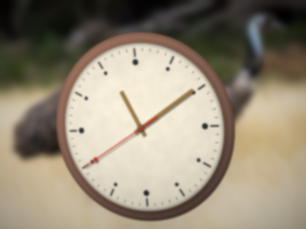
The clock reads 11.09.40
